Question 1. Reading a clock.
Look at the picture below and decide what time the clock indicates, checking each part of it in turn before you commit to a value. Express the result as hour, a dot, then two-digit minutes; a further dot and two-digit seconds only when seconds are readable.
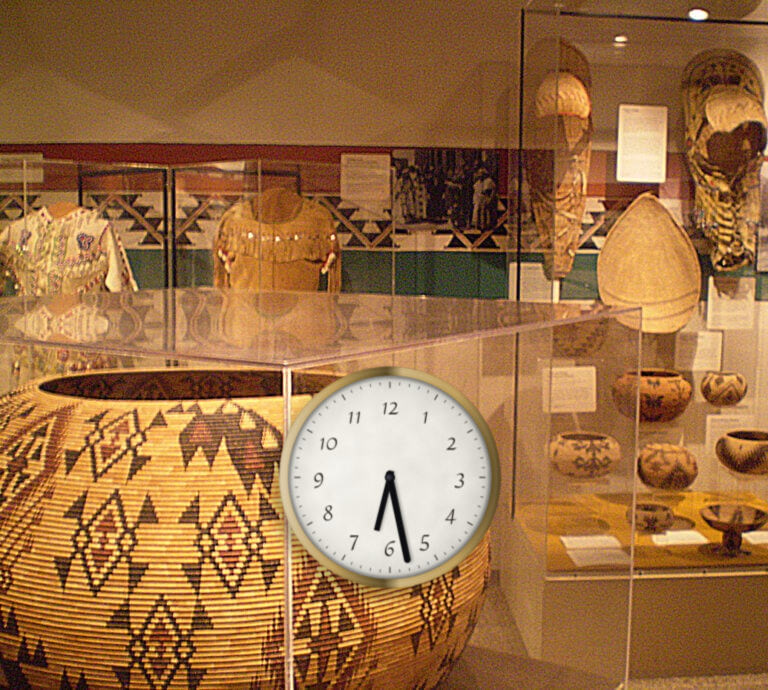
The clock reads 6.28
